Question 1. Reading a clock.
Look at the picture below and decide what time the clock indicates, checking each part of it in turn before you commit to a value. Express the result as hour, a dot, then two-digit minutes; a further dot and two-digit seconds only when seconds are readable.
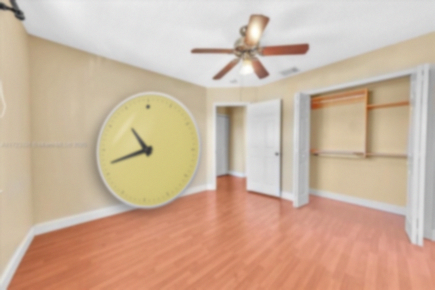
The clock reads 10.42
